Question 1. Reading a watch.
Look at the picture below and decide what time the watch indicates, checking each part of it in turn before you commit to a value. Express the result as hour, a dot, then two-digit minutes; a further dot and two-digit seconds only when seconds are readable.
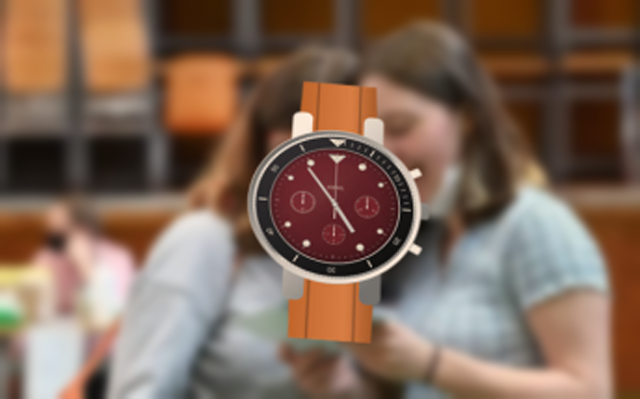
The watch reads 4.54
